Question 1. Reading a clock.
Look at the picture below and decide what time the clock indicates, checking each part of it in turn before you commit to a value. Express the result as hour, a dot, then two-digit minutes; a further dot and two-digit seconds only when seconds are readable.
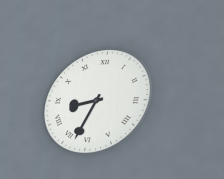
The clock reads 8.33
